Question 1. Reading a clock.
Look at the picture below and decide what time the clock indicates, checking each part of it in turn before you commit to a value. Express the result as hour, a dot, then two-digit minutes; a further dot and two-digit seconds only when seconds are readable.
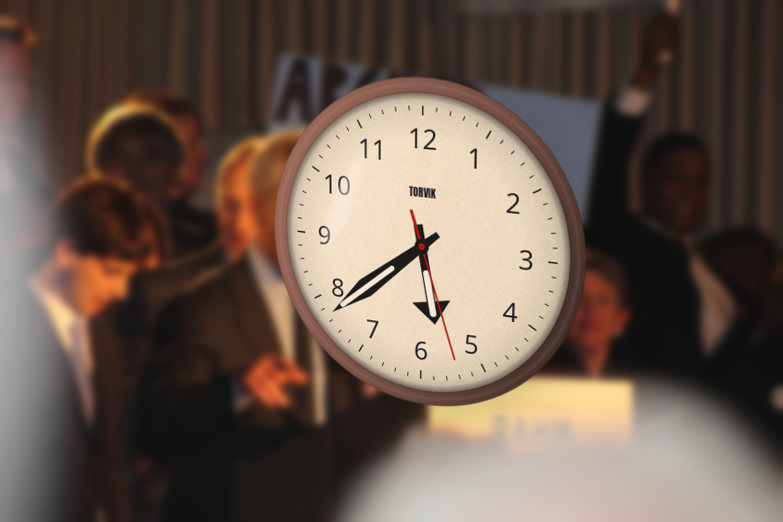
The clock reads 5.38.27
